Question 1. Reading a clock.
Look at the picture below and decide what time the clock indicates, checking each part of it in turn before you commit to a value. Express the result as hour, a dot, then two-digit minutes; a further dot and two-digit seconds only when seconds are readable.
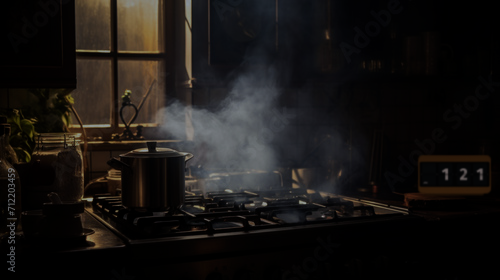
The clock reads 1.21
